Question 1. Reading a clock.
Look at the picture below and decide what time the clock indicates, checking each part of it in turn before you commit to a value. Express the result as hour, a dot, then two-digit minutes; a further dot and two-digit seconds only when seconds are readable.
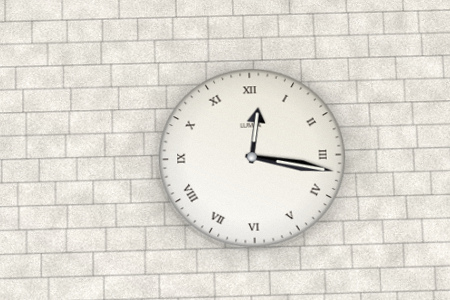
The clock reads 12.17
